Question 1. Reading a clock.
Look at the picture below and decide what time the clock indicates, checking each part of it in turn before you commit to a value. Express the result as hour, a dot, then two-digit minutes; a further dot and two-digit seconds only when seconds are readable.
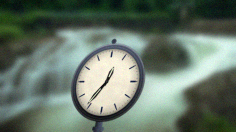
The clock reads 12.36
